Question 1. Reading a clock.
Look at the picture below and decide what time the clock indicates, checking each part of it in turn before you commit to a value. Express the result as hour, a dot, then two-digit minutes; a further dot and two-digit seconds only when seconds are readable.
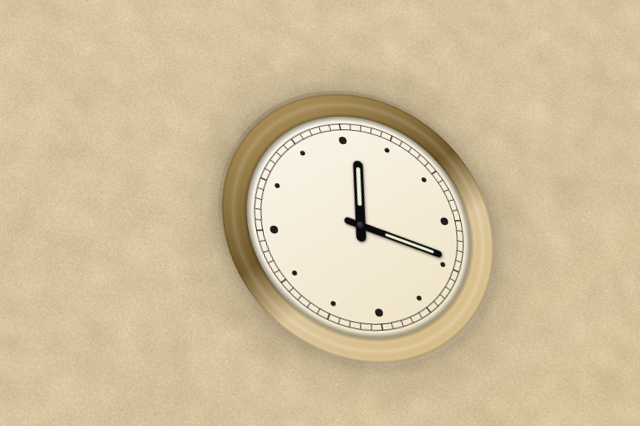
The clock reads 12.19
